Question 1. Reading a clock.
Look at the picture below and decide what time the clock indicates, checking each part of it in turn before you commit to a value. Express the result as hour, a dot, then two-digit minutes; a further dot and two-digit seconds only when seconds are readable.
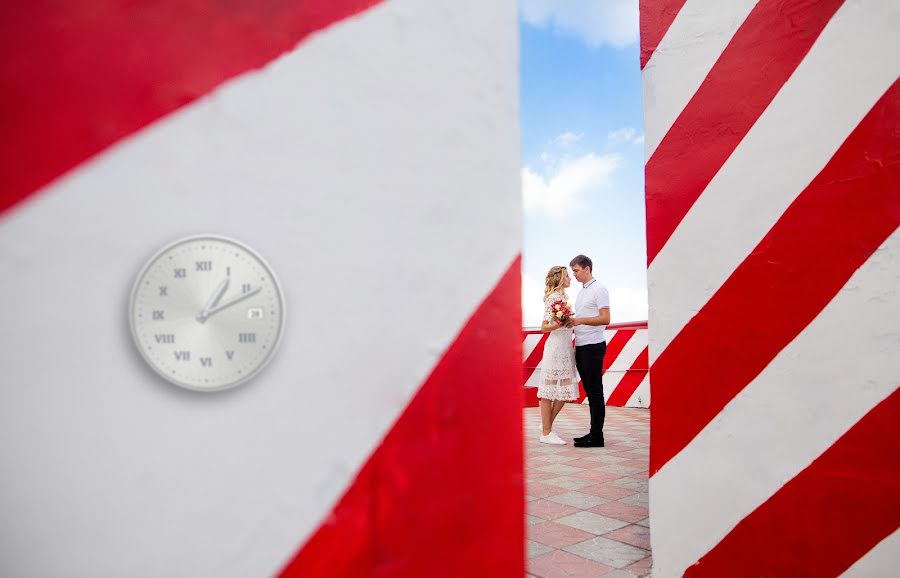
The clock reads 1.11
